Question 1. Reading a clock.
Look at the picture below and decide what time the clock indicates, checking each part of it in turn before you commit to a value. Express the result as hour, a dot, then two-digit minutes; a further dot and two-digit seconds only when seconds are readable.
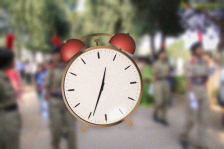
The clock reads 12.34
